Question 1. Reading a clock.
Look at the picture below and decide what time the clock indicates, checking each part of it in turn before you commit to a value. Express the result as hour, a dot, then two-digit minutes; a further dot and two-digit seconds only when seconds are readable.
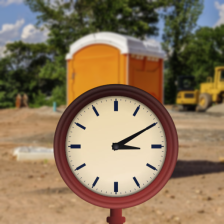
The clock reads 3.10
